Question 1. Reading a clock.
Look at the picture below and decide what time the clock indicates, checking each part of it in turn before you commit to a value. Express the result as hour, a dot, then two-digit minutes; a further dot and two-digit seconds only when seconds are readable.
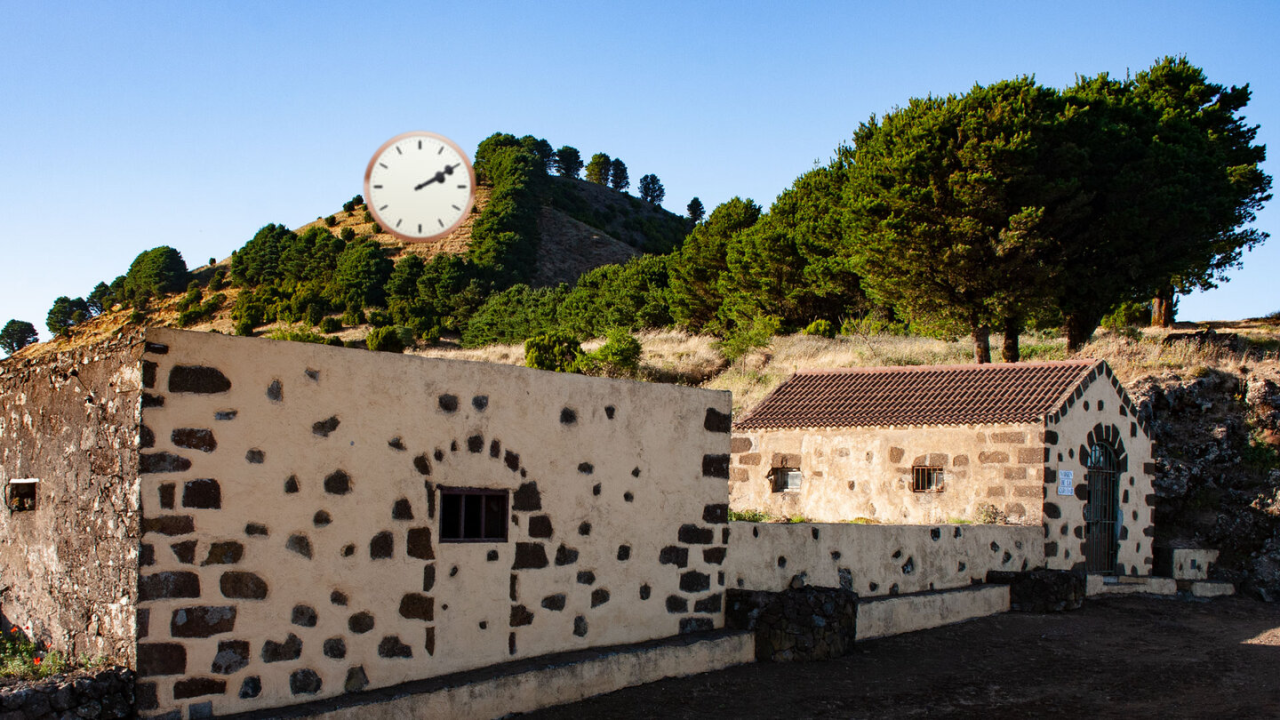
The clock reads 2.10
